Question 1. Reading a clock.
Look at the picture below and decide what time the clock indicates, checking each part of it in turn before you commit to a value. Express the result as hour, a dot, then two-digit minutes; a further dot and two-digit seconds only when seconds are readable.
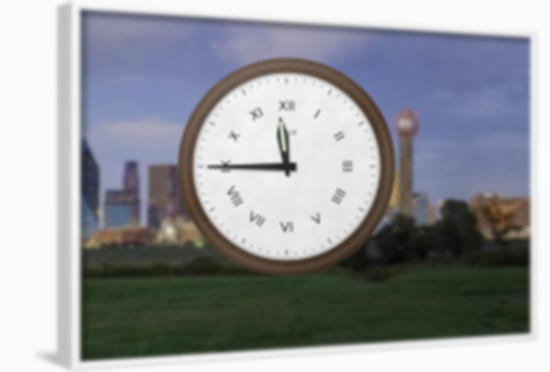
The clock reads 11.45
